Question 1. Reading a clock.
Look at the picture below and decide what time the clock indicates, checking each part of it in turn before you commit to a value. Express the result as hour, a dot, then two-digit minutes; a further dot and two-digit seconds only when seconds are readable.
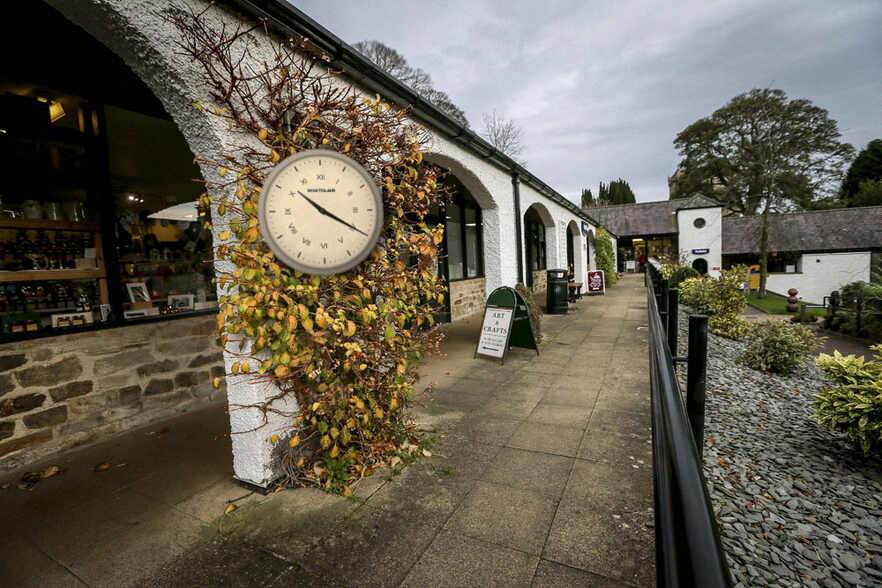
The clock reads 10.20
